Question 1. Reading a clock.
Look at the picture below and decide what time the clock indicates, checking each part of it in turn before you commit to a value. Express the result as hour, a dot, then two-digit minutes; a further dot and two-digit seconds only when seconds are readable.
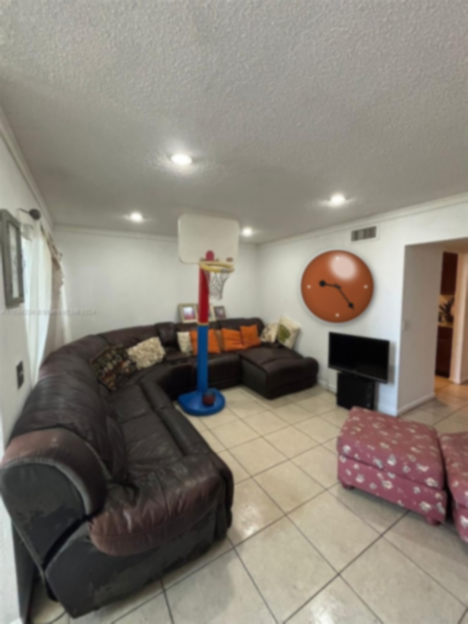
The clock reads 9.24
